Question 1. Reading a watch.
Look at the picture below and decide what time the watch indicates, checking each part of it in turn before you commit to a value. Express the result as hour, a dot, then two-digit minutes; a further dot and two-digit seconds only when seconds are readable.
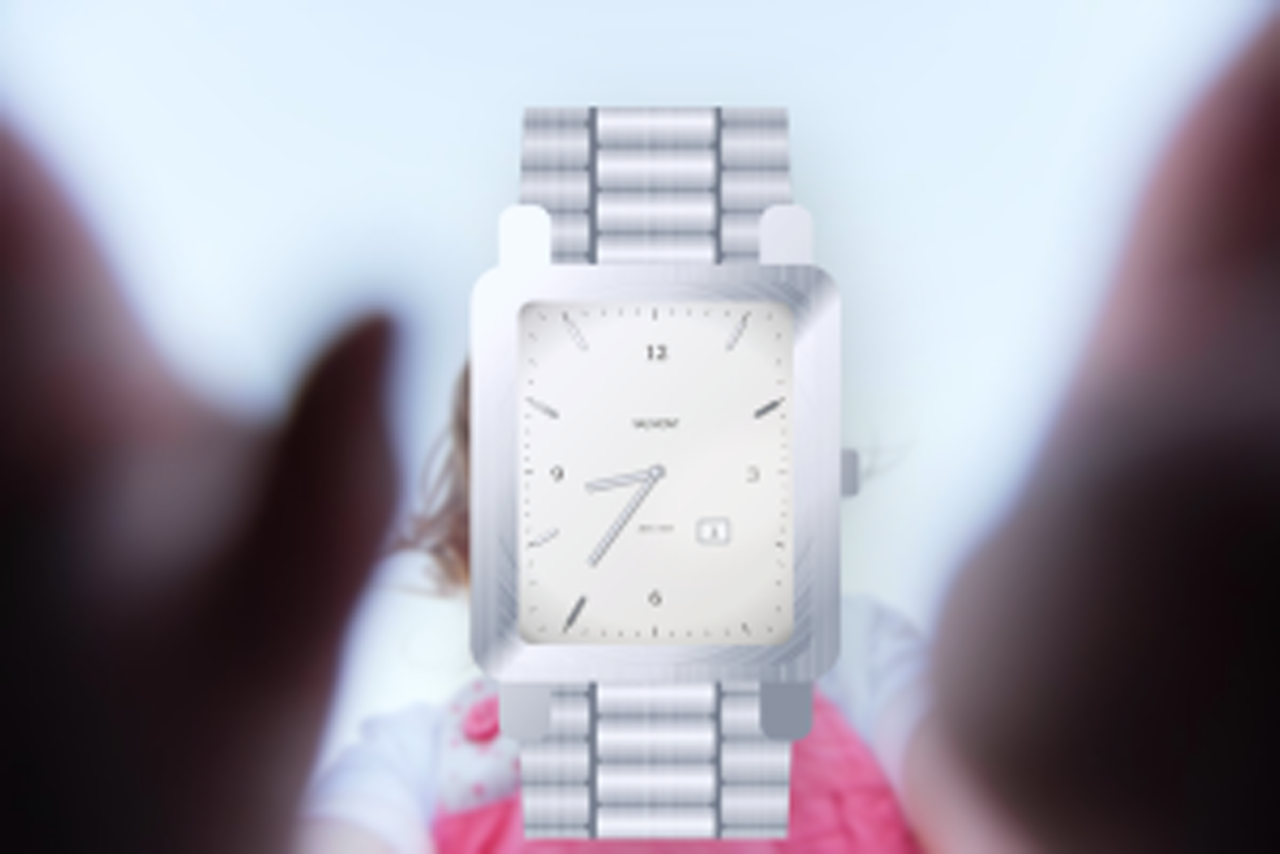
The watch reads 8.36
